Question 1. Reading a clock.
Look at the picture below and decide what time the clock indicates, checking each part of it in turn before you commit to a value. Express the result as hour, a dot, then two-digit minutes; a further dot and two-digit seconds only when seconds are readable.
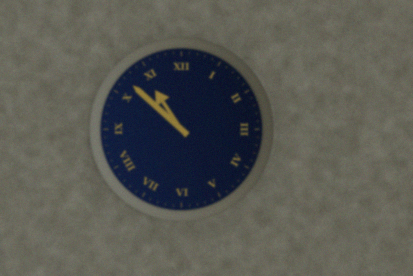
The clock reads 10.52
